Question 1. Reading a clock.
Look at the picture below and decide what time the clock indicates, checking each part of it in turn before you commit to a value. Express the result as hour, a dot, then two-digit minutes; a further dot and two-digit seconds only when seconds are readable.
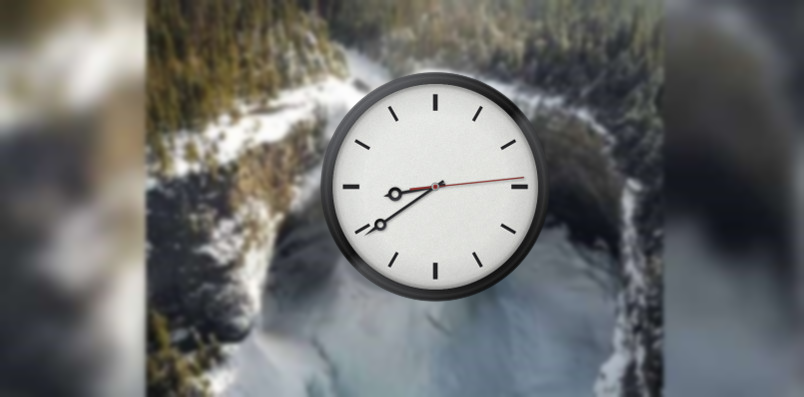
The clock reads 8.39.14
